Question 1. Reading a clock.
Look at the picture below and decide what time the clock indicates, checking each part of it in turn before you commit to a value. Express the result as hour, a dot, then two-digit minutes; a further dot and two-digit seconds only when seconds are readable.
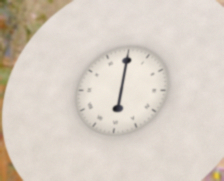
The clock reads 6.00
